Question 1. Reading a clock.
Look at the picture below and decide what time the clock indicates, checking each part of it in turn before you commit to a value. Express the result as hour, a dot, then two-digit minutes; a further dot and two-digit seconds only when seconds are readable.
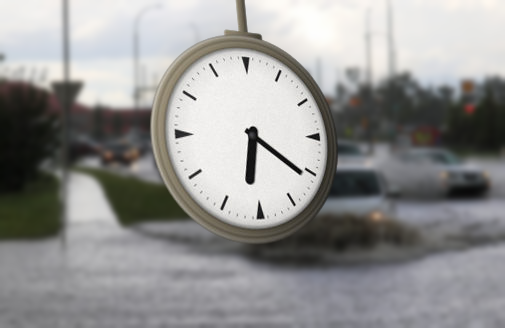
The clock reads 6.21
